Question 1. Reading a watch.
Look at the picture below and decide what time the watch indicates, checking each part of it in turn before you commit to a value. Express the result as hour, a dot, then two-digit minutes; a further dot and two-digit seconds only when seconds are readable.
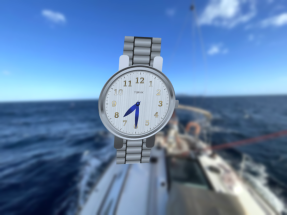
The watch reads 7.30
